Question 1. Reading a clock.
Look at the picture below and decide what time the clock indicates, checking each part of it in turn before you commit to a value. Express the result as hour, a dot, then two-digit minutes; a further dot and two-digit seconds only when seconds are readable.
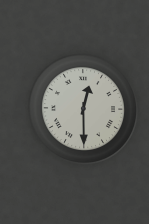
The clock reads 12.30
